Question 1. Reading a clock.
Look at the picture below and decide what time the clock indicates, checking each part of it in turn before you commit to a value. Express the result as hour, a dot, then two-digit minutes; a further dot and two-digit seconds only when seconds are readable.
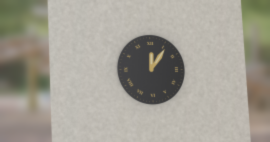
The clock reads 12.06
